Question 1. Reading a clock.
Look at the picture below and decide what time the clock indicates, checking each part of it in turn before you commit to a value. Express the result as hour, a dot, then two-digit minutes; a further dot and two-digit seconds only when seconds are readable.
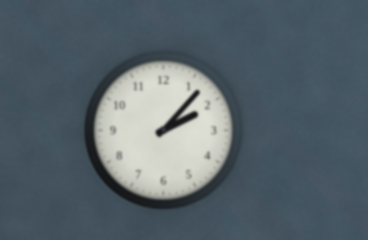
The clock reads 2.07
